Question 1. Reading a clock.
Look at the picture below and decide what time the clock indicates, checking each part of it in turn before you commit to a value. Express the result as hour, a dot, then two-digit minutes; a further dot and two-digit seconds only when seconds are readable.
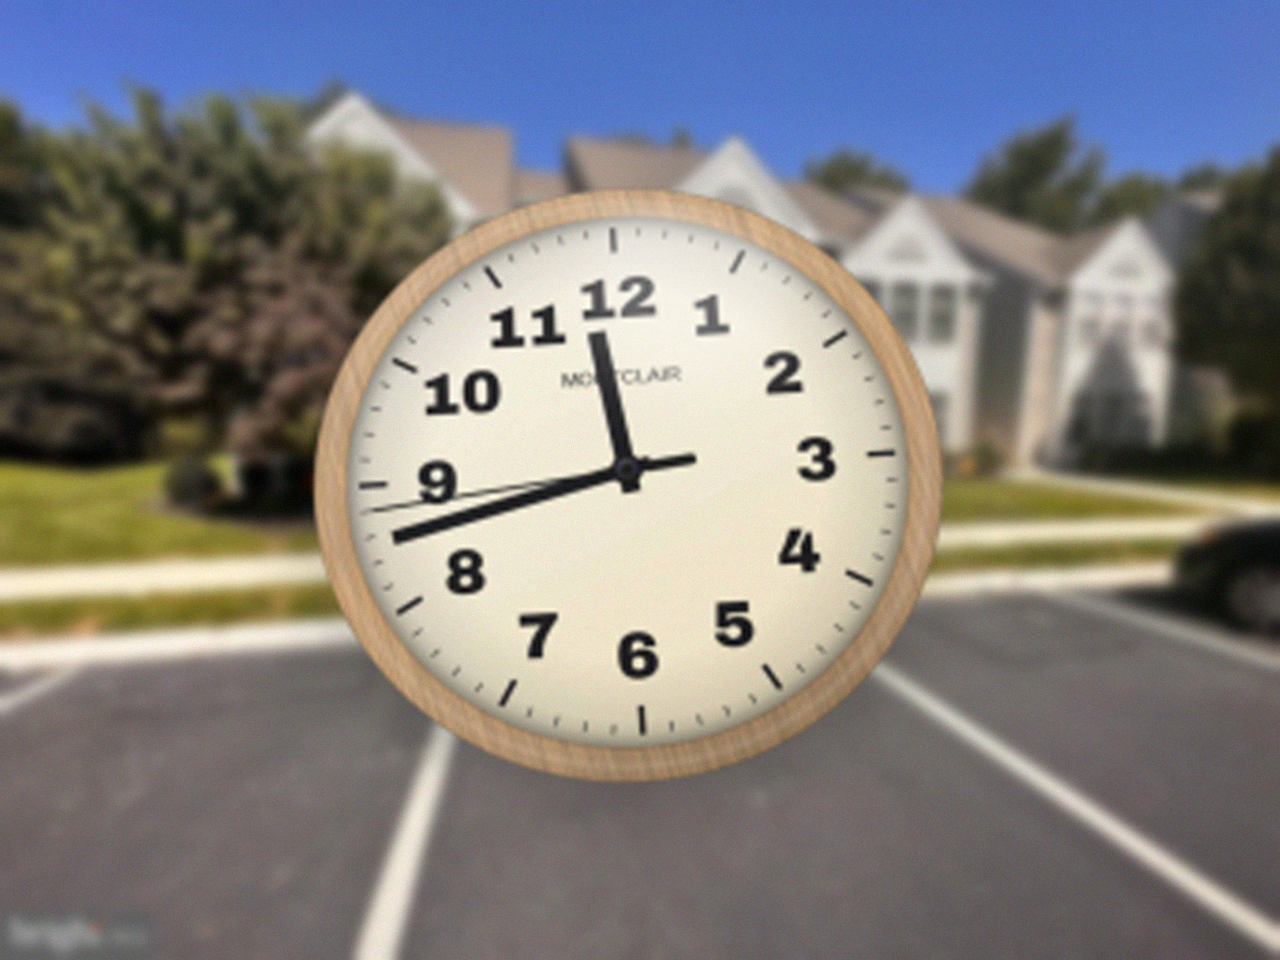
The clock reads 11.42.44
